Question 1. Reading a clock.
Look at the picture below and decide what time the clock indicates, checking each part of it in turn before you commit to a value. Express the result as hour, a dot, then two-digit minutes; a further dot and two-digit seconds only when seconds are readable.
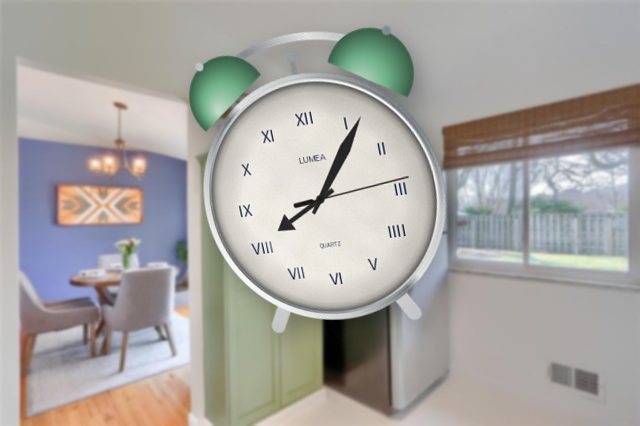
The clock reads 8.06.14
